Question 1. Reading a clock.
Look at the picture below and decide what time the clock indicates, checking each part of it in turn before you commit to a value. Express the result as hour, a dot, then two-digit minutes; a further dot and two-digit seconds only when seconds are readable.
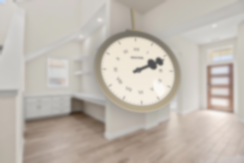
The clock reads 2.11
